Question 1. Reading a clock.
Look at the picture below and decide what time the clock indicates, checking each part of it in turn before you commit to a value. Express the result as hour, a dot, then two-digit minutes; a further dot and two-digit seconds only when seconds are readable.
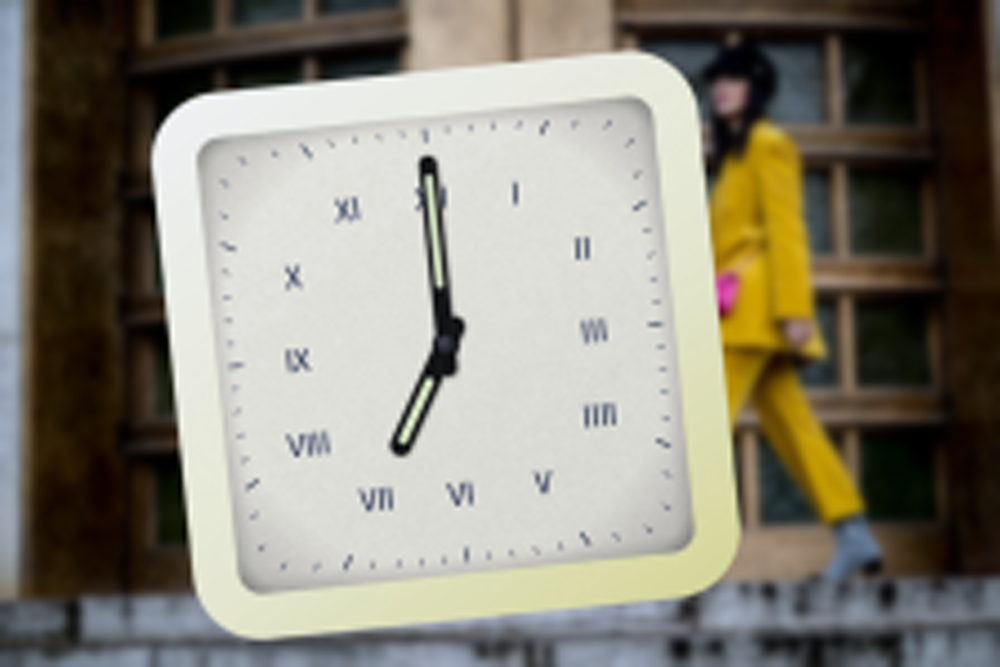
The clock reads 7.00
